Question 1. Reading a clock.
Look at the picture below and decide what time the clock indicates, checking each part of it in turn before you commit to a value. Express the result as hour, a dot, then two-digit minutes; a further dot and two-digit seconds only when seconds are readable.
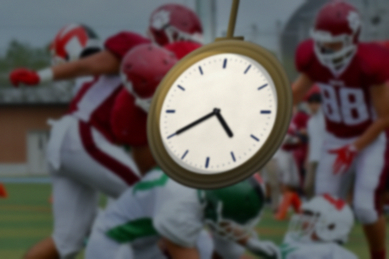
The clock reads 4.40
